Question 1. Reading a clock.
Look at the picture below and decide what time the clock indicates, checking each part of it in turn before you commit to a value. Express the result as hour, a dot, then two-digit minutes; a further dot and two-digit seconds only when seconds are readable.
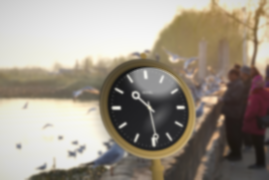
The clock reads 10.29
